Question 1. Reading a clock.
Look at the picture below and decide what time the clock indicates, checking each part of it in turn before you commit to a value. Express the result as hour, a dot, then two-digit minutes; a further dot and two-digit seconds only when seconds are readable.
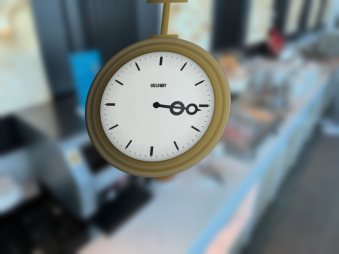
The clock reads 3.16
